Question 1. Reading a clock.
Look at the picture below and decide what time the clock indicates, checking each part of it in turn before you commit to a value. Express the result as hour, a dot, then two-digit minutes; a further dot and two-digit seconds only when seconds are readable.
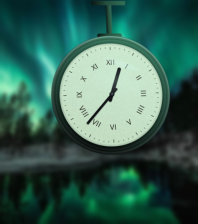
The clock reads 12.37
